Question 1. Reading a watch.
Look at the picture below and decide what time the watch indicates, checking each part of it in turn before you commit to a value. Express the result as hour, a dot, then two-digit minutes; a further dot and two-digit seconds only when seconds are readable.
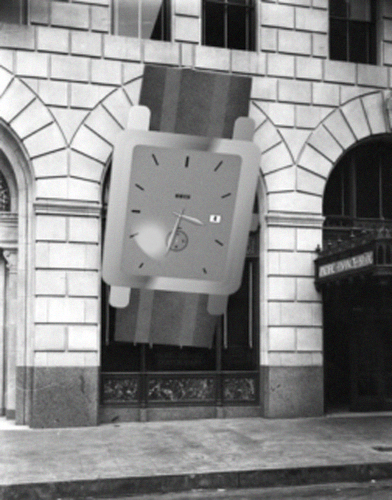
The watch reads 3.32
